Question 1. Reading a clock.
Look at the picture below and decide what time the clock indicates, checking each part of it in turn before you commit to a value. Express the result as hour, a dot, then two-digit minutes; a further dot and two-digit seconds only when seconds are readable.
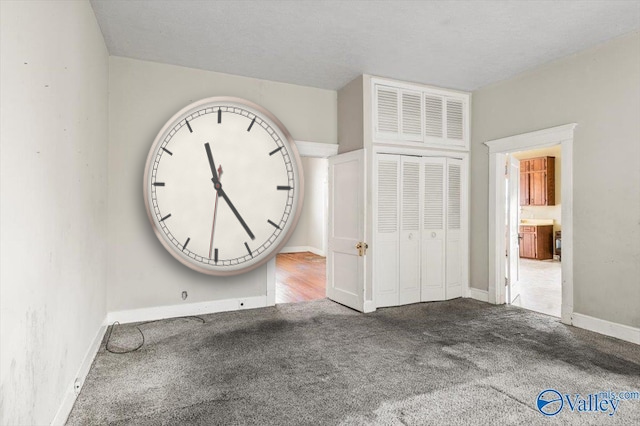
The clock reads 11.23.31
